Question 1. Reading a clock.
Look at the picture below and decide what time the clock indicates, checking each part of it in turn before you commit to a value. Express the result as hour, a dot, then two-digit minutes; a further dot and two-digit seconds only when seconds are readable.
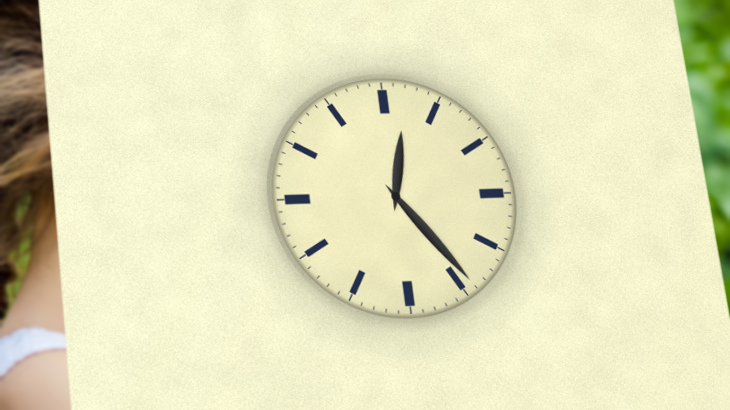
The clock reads 12.24
